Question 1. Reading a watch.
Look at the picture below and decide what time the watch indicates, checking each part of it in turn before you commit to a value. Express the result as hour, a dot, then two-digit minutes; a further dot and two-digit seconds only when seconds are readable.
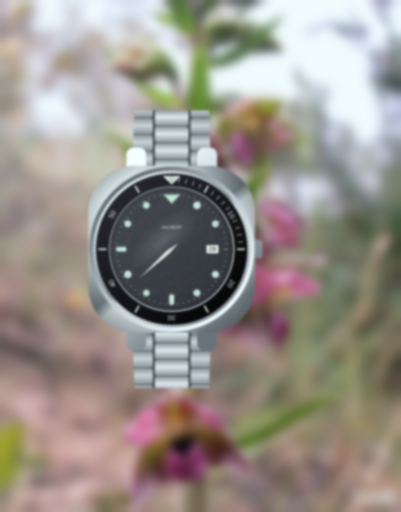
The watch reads 7.38
